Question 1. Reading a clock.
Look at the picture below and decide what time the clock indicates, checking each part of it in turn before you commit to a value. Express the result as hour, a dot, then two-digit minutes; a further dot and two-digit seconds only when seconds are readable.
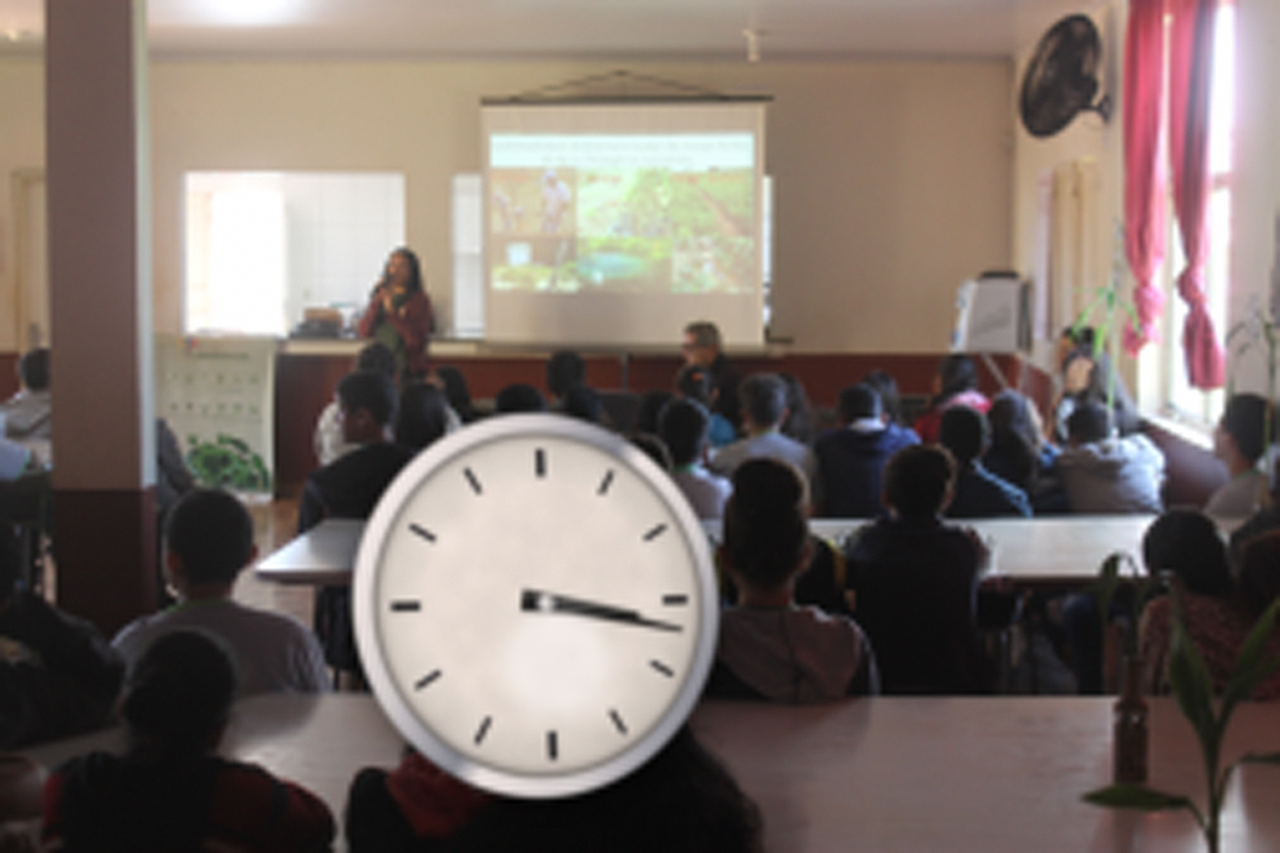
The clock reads 3.17
